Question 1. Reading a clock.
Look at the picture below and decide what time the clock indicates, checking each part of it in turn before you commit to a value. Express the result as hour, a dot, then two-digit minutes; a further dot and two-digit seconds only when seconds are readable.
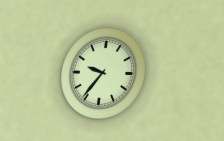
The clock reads 9.36
